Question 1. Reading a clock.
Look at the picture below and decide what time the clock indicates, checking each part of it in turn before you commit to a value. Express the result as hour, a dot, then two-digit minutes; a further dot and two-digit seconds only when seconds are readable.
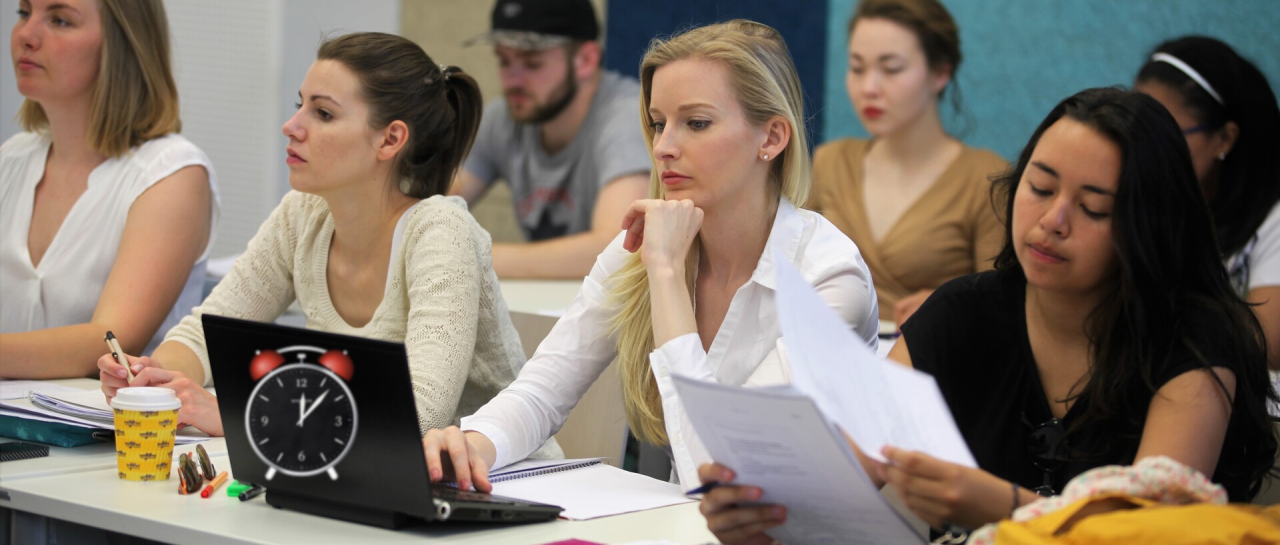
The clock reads 12.07
